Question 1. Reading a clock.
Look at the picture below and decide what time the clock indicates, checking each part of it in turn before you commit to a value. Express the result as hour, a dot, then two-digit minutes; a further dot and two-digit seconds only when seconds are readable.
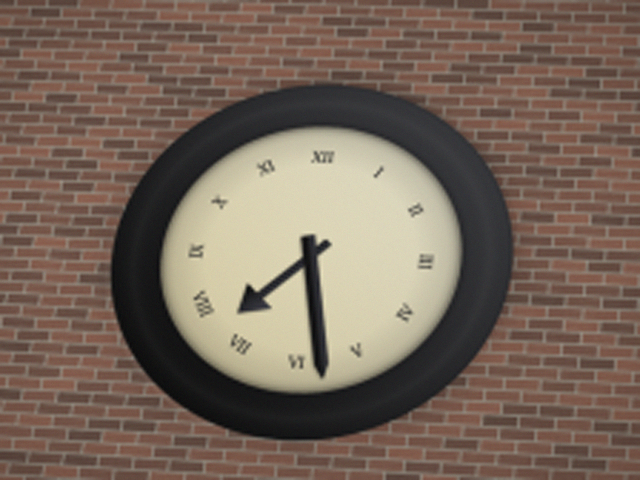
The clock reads 7.28
